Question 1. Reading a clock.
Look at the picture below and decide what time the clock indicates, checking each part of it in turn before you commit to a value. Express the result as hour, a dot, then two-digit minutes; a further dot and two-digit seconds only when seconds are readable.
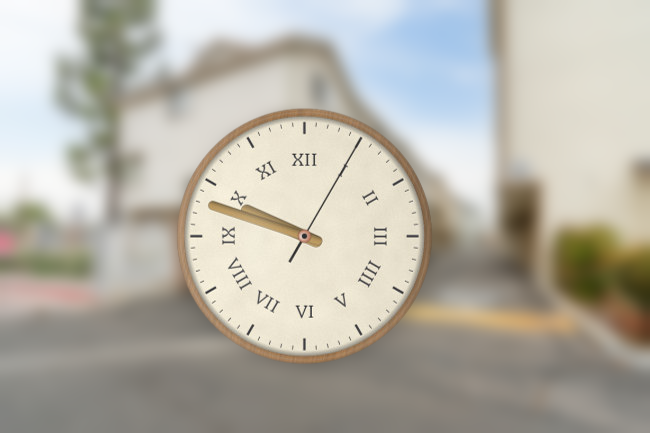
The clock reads 9.48.05
